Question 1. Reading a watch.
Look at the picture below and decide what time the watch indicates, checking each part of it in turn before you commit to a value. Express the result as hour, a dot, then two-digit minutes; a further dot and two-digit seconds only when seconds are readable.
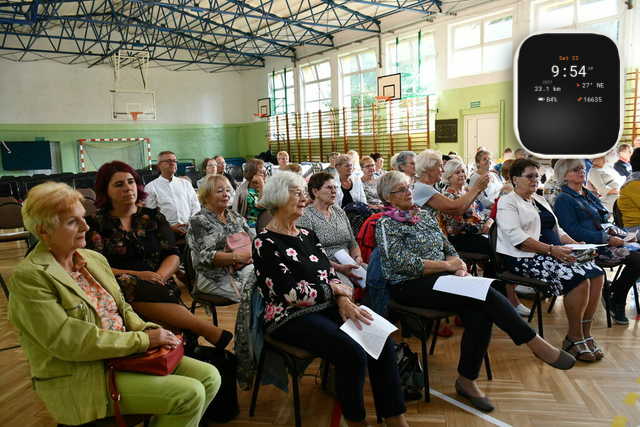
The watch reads 9.54
